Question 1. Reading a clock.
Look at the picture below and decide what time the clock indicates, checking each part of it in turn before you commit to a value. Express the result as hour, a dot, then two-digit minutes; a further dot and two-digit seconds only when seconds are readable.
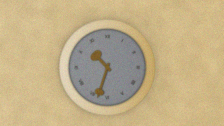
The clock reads 10.33
